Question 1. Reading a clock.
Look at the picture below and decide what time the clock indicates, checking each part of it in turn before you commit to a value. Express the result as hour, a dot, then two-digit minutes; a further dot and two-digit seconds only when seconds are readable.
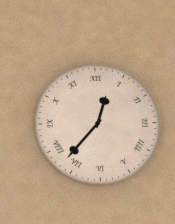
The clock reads 12.37
